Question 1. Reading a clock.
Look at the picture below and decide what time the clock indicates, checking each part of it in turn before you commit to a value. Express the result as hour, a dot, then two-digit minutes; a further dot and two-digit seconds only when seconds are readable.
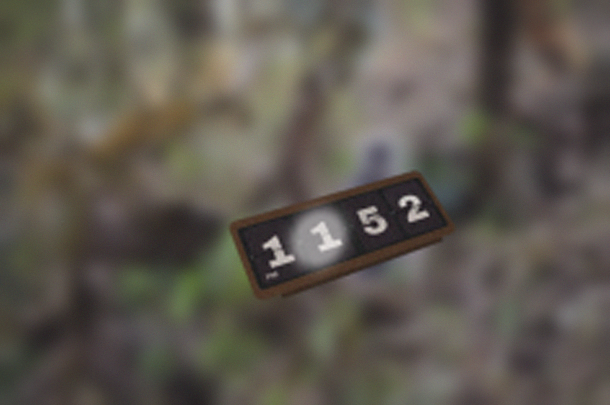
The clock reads 11.52
